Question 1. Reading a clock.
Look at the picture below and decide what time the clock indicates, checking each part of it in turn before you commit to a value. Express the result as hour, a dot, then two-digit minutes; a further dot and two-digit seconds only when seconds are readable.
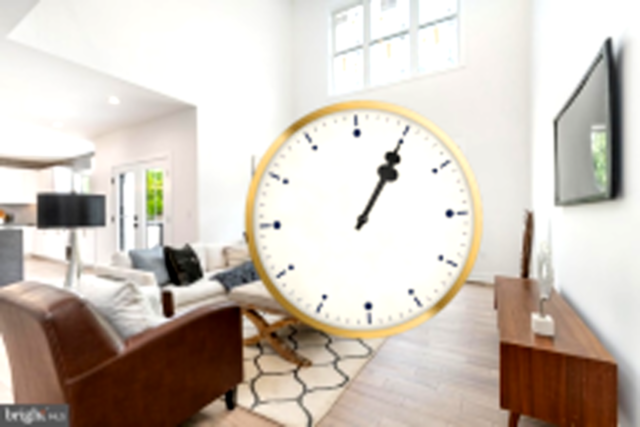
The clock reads 1.05
